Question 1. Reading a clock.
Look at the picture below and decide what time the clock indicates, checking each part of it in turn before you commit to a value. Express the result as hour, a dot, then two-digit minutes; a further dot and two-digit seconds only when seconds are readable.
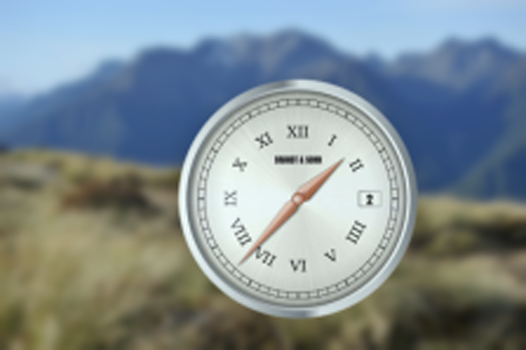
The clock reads 1.37
